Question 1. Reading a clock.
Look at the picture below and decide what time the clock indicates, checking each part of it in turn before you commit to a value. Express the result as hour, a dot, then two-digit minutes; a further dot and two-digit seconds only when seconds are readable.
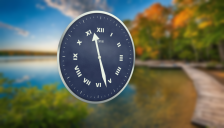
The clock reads 11.27
